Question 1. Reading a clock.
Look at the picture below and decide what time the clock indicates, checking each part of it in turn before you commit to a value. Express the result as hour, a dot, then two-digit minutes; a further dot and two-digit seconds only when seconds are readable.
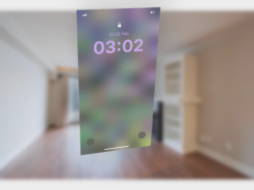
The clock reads 3.02
